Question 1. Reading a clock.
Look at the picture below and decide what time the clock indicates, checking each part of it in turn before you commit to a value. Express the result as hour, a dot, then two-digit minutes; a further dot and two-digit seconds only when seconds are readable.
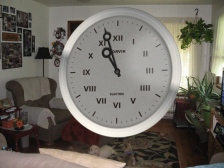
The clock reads 10.57
